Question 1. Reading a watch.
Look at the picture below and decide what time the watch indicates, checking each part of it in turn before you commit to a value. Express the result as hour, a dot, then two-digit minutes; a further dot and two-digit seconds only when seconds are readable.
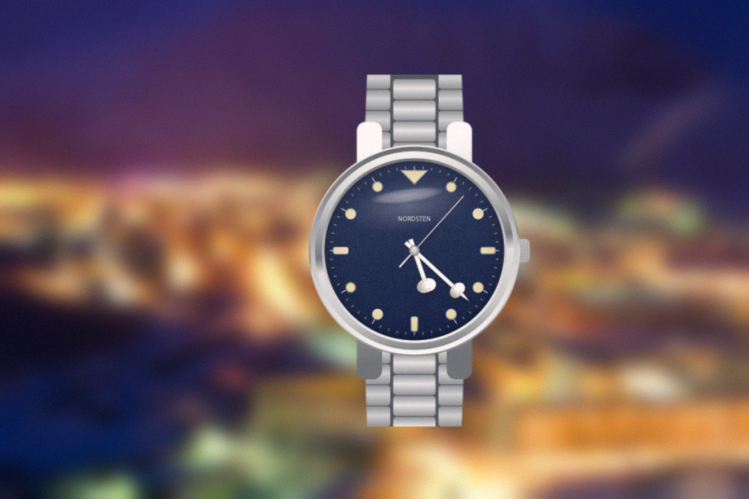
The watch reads 5.22.07
